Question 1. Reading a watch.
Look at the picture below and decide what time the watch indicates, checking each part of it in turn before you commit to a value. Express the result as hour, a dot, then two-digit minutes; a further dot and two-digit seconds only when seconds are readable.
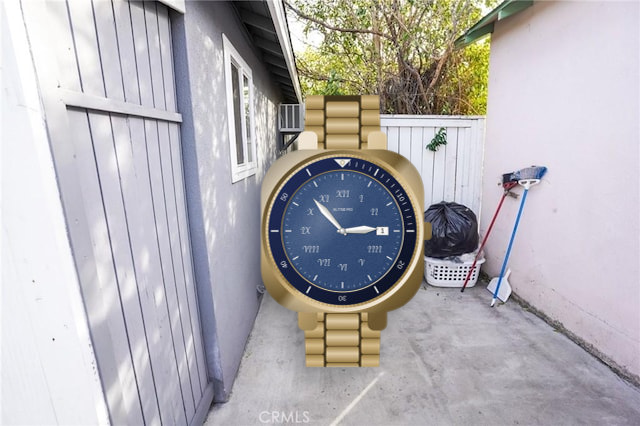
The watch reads 2.53
